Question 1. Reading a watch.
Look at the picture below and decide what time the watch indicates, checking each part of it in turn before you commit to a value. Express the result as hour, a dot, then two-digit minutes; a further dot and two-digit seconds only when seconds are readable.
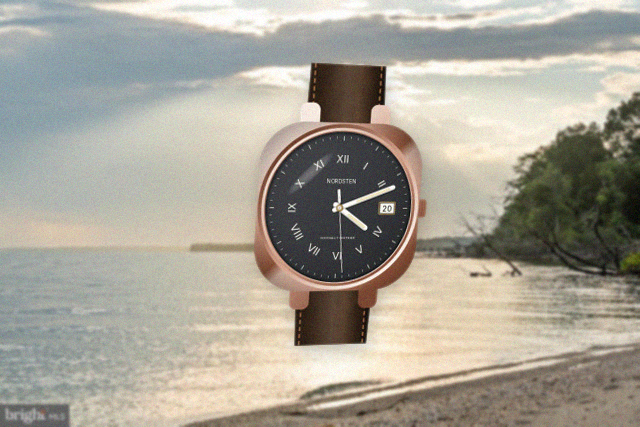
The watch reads 4.11.29
